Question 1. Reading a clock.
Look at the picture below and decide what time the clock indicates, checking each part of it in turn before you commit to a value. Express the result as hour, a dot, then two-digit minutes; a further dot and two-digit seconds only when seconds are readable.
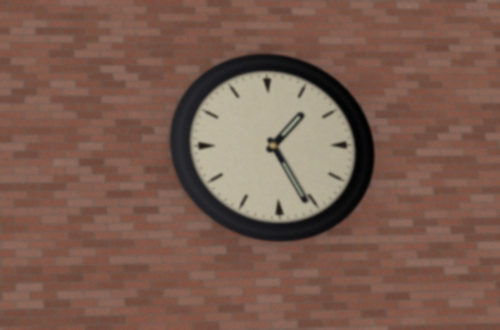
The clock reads 1.26
